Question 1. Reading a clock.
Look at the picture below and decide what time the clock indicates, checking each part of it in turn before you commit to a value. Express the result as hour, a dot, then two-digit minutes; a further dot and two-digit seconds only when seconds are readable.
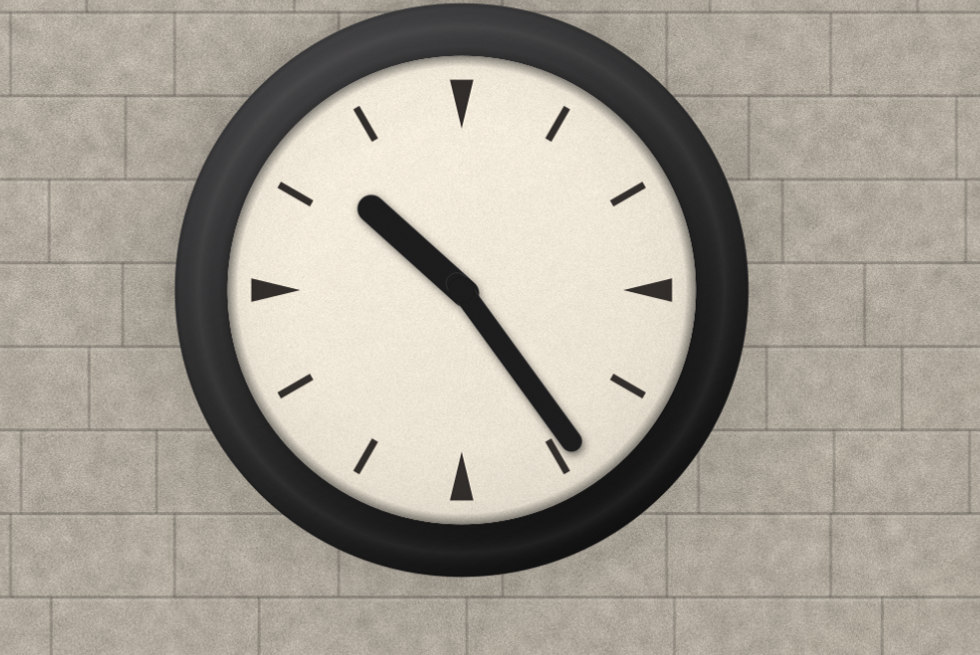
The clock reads 10.24
